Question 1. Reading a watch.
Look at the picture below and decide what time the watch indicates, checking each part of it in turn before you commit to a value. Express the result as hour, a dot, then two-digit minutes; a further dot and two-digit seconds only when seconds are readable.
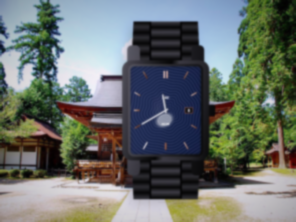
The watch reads 11.40
